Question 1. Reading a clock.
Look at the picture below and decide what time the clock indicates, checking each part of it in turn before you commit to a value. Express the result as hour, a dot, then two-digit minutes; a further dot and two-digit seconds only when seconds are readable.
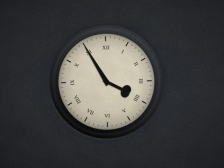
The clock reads 3.55
